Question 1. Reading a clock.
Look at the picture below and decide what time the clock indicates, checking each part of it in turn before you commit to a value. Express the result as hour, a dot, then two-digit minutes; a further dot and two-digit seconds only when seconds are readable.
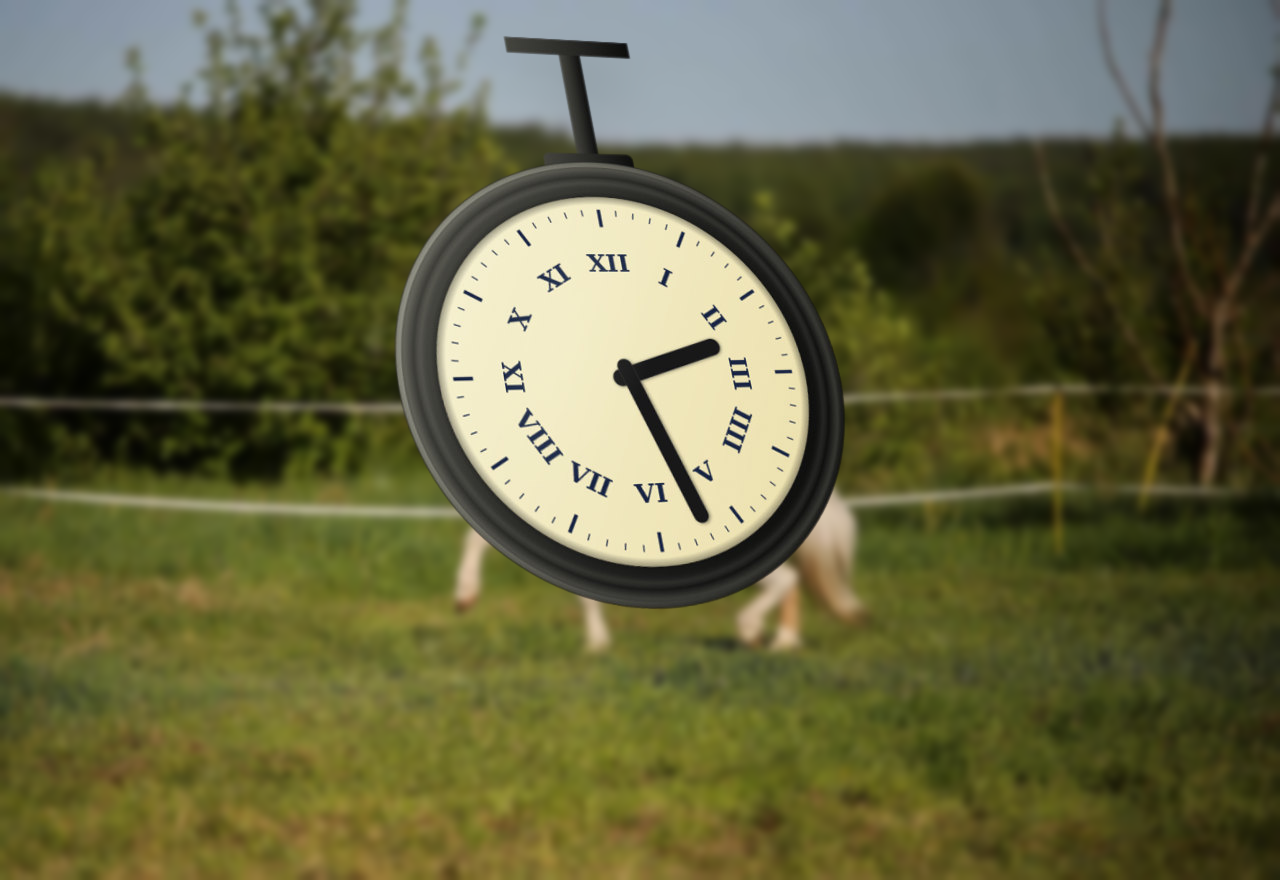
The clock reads 2.27
